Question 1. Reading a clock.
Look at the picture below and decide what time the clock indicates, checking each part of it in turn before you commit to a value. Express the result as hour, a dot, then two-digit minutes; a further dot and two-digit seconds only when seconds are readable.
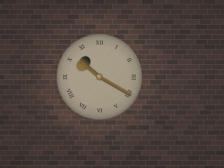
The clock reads 10.20
